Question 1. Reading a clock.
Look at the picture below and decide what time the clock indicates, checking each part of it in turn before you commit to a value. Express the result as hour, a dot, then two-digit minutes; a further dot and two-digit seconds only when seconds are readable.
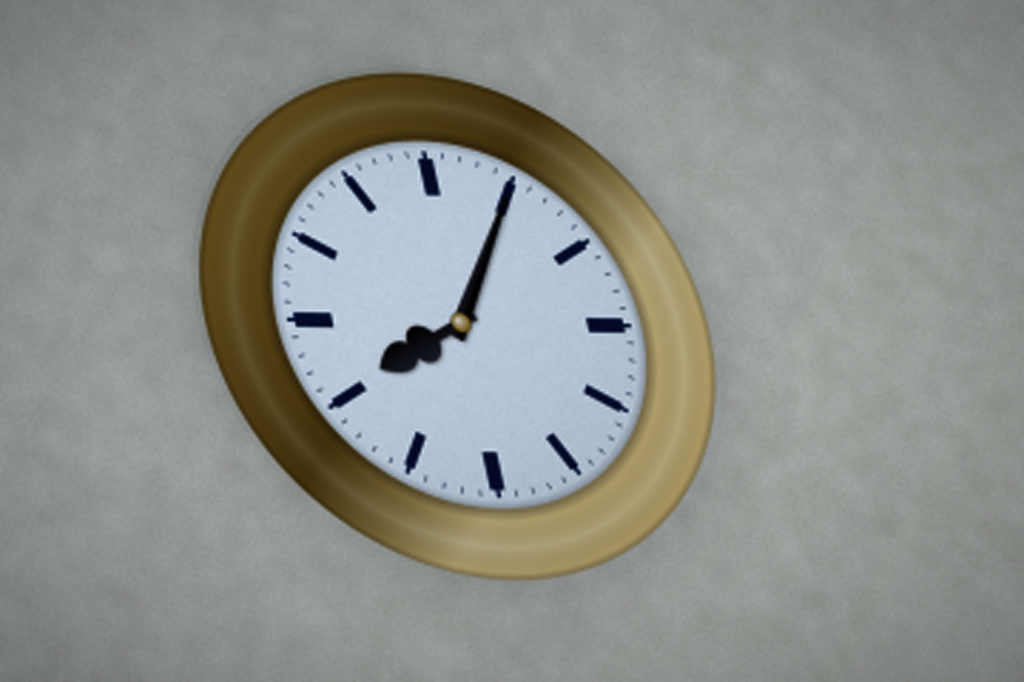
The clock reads 8.05
